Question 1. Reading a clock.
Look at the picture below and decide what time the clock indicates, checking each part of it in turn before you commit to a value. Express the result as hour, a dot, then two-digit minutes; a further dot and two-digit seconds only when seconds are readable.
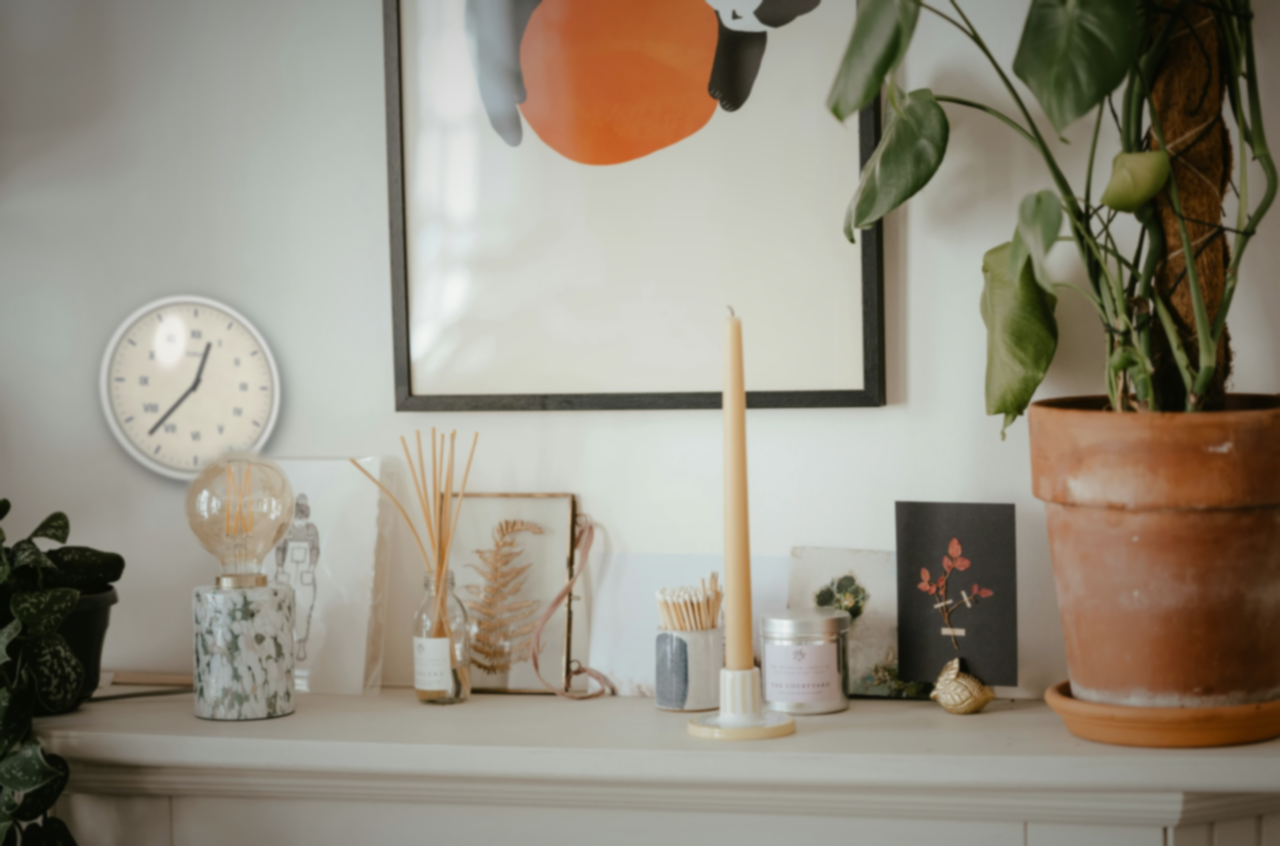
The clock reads 12.37
